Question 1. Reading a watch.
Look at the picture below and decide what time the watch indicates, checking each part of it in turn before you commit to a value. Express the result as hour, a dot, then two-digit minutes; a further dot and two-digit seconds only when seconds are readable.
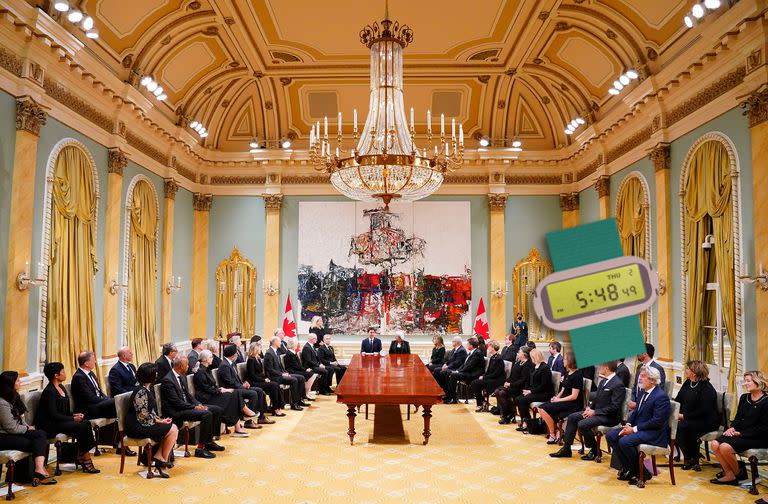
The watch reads 5.48.49
